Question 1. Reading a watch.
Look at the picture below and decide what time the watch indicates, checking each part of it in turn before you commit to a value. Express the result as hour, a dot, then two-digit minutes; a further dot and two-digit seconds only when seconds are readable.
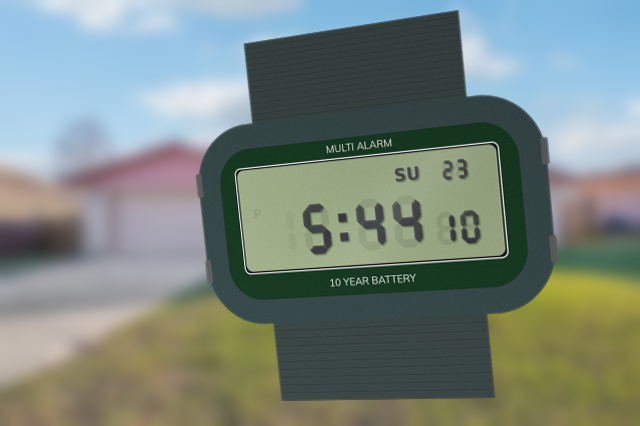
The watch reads 5.44.10
